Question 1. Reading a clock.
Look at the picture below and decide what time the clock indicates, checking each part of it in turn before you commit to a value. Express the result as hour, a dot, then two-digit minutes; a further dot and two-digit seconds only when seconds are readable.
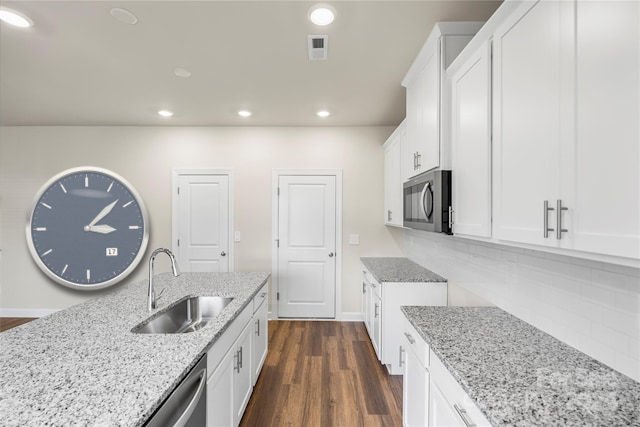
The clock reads 3.08
